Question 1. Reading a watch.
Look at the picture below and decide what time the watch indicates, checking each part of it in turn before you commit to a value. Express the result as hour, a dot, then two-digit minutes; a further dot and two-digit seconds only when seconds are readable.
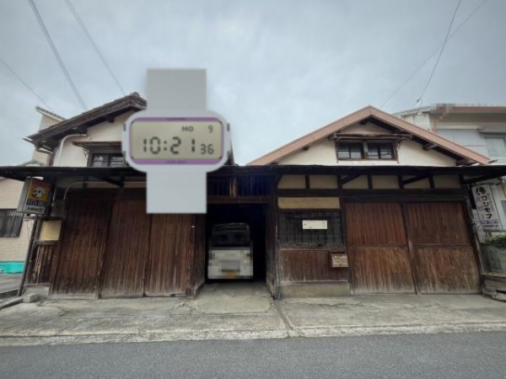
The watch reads 10.21.36
